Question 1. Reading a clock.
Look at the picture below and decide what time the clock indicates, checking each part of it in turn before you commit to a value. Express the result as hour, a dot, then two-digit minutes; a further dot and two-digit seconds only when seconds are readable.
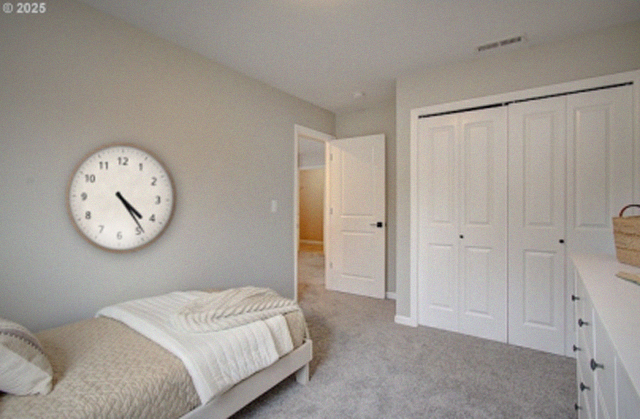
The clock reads 4.24
